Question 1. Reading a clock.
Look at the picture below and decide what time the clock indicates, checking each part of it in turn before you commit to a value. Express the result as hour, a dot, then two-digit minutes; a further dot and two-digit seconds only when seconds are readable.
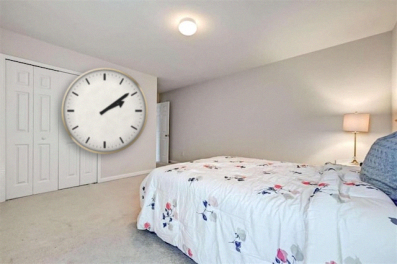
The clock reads 2.09
